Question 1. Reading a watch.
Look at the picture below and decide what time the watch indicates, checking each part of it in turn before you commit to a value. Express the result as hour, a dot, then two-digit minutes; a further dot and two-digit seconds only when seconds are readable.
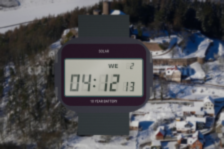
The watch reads 4.12.13
